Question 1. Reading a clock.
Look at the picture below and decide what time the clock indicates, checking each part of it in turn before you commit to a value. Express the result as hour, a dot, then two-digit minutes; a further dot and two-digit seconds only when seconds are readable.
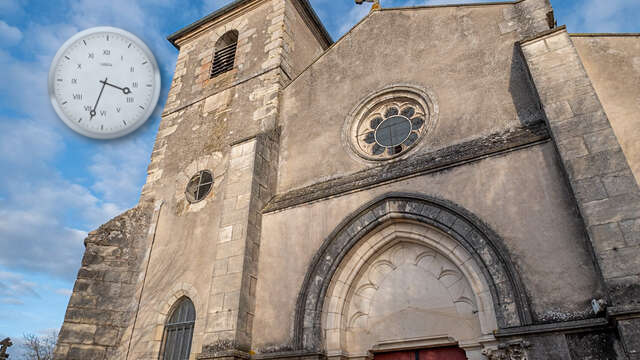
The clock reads 3.33
